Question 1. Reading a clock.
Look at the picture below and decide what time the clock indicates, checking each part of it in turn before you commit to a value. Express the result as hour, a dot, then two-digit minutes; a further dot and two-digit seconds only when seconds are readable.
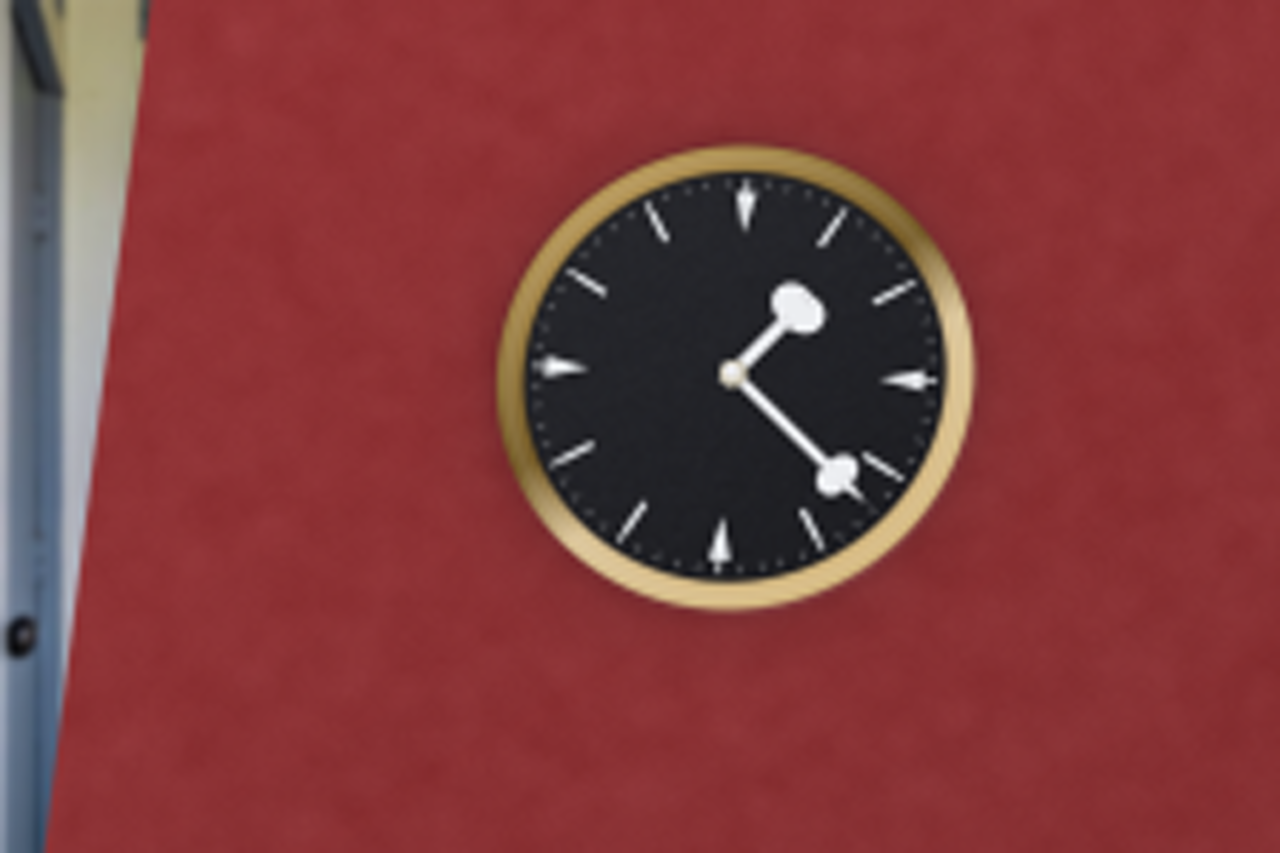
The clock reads 1.22
